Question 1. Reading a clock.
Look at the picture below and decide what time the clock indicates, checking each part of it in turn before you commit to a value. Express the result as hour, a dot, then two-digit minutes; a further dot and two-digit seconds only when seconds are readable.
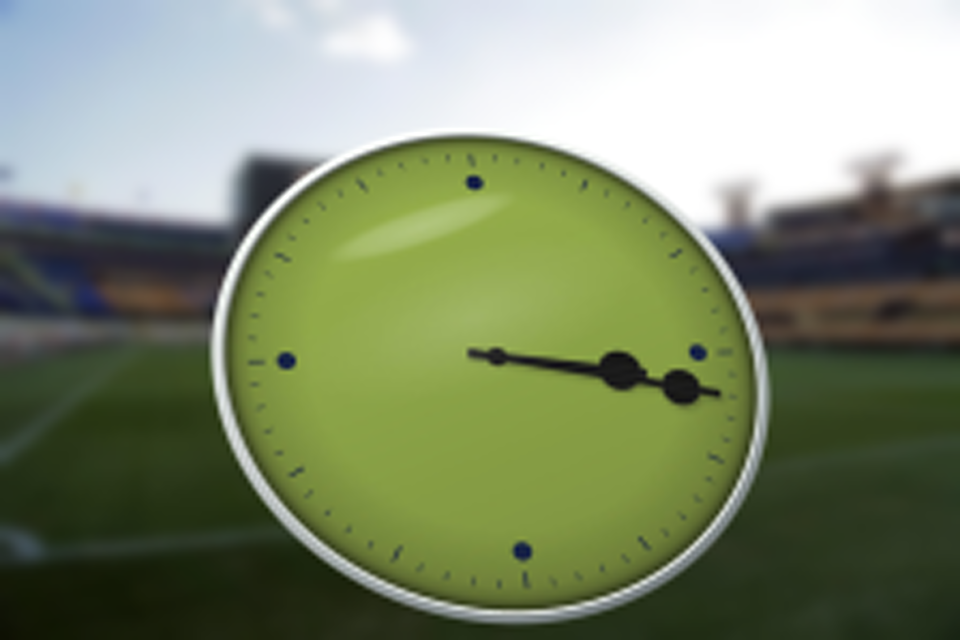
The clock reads 3.17
